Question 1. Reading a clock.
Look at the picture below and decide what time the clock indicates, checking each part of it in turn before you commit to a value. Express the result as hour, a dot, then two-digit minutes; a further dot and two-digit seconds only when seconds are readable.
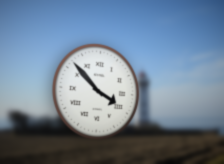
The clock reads 3.52
